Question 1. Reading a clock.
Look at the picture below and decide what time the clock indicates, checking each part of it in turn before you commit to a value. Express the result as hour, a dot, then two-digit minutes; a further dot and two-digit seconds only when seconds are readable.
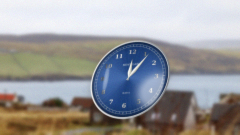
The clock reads 12.06
